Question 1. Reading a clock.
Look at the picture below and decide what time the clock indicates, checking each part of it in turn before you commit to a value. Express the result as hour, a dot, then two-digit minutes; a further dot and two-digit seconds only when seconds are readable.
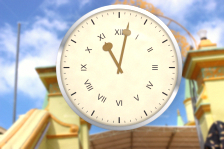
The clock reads 11.02
